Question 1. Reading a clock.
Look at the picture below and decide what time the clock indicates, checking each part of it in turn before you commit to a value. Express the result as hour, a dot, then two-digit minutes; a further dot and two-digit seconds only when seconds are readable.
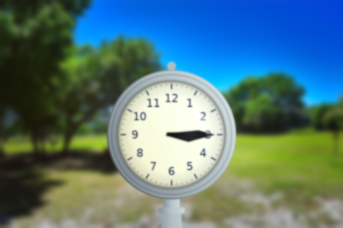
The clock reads 3.15
